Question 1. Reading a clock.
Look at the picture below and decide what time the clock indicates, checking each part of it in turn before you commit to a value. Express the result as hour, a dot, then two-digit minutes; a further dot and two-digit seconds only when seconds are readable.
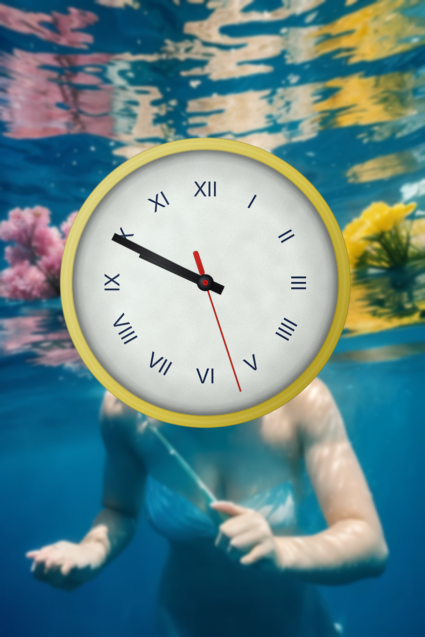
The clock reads 9.49.27
